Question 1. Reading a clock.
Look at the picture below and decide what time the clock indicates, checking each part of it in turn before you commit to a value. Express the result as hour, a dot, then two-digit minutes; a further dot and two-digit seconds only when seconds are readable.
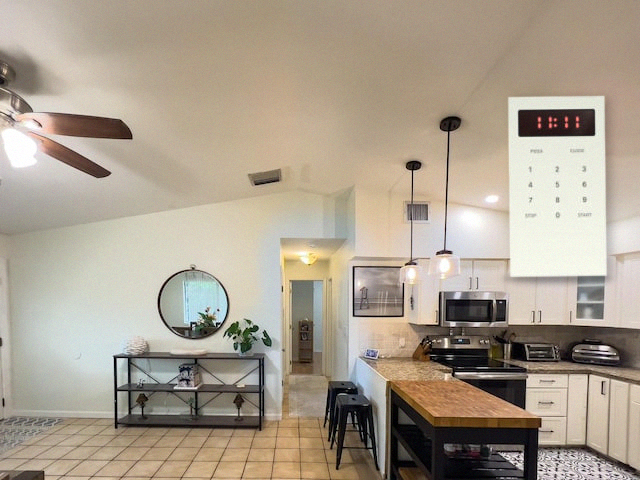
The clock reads 11.11
